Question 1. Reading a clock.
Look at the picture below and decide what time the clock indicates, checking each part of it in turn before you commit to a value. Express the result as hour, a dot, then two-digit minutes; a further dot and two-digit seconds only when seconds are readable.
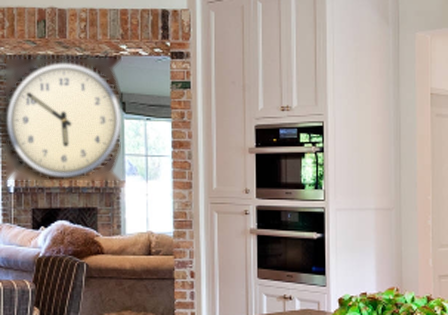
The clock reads 5.51
